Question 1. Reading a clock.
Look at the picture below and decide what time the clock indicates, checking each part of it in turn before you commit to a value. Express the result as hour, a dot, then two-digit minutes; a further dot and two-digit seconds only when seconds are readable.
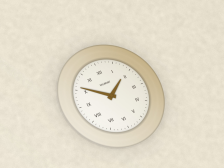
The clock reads 1.51
